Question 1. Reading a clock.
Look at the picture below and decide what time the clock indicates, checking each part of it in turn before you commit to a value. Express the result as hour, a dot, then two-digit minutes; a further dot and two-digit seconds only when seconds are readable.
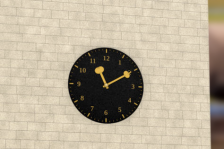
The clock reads 11.10
